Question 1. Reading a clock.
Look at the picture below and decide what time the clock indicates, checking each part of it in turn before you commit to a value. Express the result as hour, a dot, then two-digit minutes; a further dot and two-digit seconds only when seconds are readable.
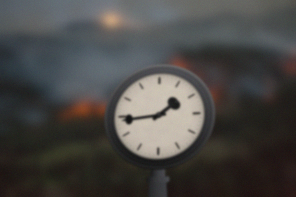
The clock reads 1.44
